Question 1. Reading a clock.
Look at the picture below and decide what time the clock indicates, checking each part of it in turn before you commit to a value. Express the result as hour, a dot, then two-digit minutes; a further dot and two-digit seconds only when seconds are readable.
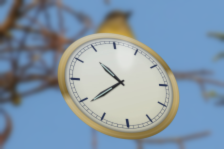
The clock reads 10.39
